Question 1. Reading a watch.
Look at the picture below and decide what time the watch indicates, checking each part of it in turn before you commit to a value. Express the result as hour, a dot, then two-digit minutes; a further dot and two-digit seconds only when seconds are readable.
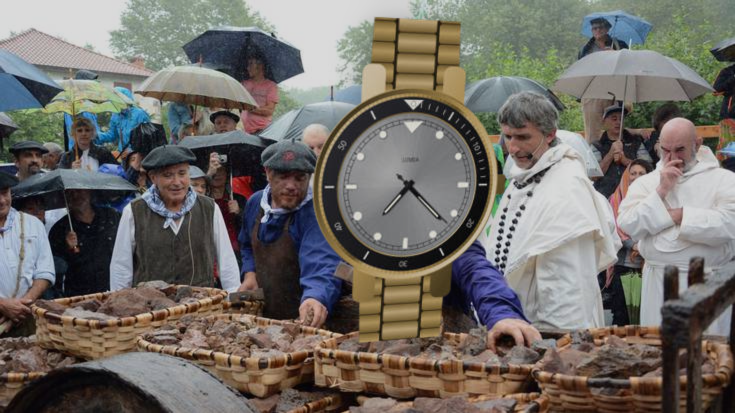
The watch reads 7.22.22
